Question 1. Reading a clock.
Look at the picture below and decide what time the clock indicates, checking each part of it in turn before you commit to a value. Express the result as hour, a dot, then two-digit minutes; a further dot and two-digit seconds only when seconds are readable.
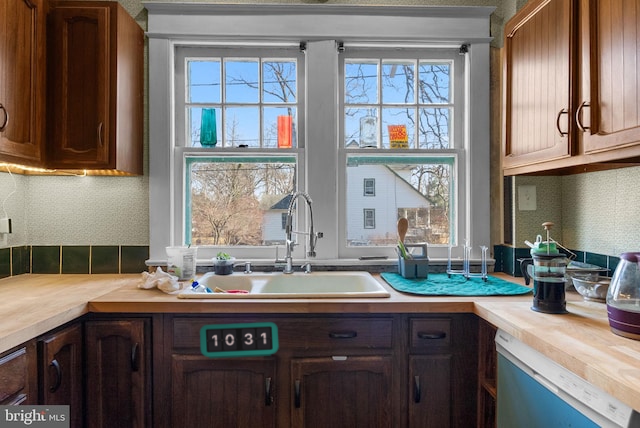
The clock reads 10.31
